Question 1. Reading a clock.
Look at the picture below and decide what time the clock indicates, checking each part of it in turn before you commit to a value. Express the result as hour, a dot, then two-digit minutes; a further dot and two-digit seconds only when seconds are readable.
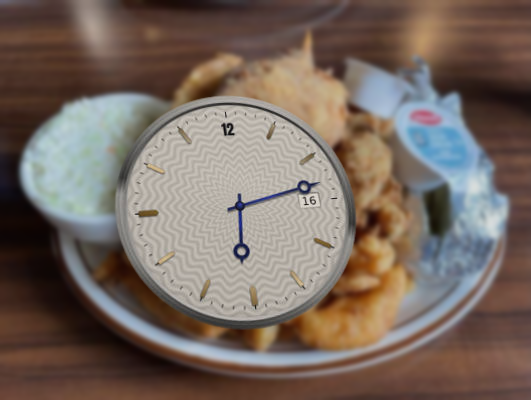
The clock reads 6.13
